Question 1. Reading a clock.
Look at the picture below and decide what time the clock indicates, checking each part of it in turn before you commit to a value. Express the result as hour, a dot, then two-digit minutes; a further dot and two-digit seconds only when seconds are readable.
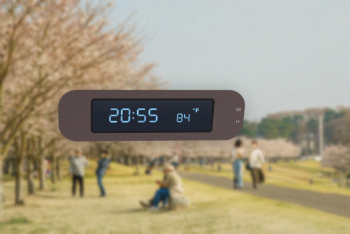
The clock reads 20.55
